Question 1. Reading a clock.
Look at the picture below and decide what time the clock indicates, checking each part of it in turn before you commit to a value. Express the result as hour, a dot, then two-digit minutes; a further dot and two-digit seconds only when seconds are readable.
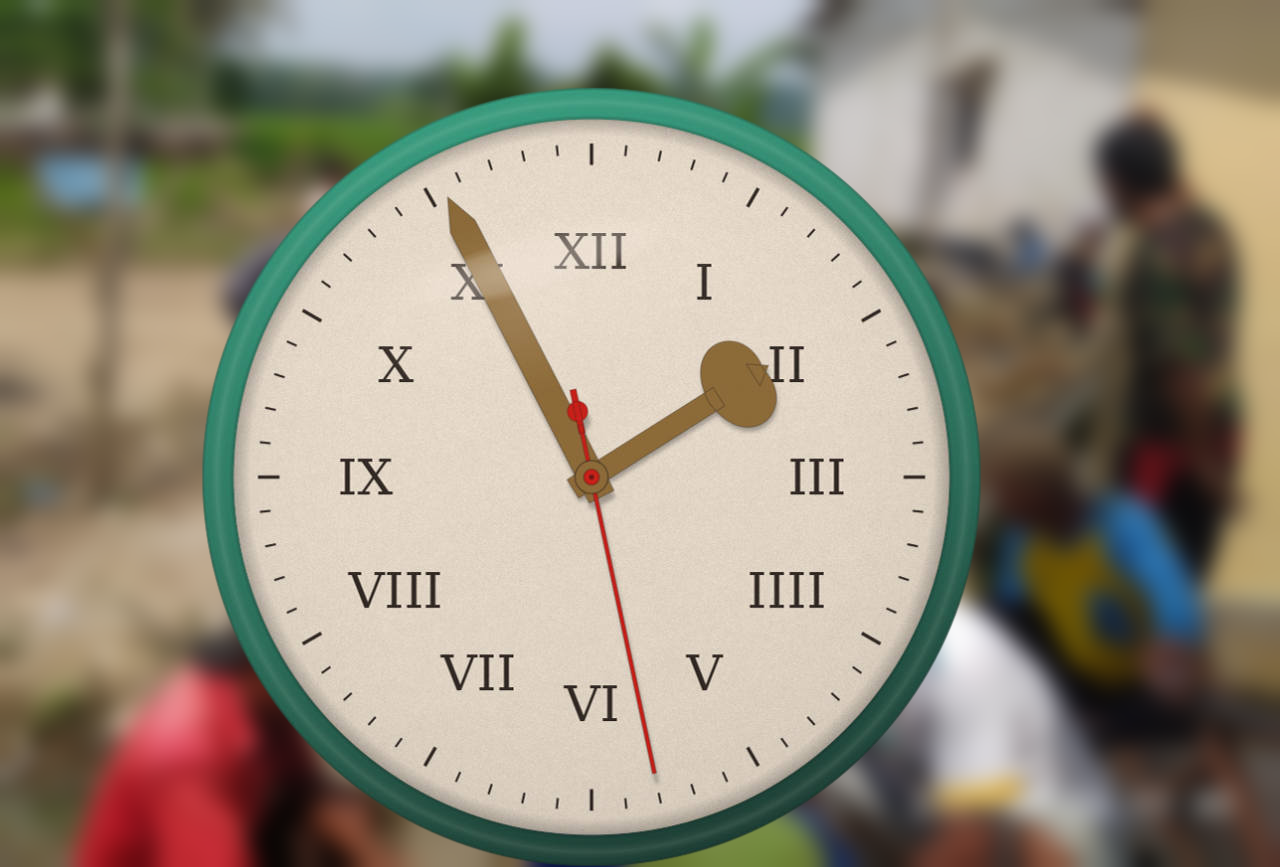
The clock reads 1.55.28
